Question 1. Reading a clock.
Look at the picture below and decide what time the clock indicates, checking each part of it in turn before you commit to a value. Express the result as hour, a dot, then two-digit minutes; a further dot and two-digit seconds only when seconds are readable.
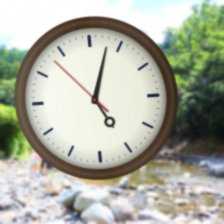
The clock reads 5.02.53
